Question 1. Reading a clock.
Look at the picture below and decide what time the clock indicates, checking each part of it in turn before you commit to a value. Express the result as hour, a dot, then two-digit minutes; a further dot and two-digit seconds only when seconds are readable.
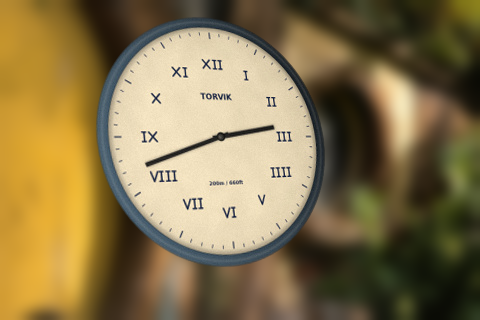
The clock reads 2.42
